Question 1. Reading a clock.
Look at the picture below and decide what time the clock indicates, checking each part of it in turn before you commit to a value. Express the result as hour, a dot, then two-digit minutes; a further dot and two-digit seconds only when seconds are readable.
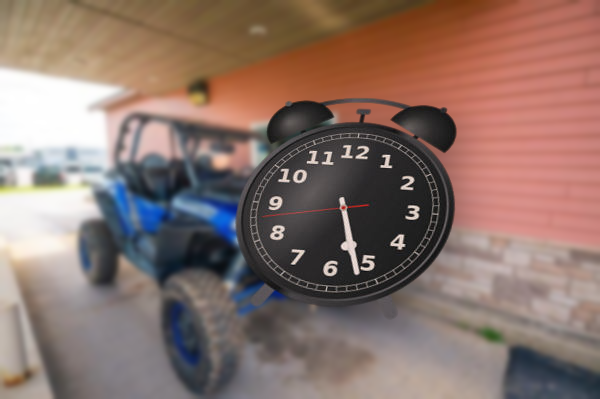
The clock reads 5.26.43
